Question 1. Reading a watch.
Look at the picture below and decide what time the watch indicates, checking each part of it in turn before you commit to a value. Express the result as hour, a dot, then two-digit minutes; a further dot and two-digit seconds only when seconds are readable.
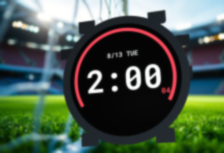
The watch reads 2.00
